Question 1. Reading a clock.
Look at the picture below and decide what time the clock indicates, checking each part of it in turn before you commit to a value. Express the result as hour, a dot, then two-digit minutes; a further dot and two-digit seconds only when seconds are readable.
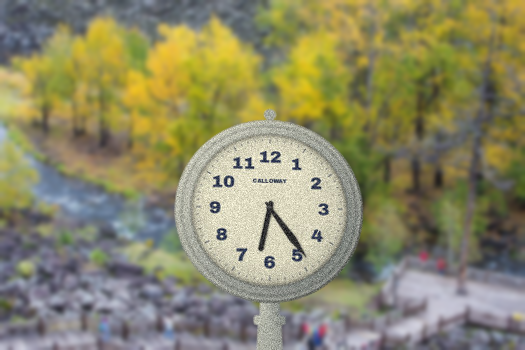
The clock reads 6.24
